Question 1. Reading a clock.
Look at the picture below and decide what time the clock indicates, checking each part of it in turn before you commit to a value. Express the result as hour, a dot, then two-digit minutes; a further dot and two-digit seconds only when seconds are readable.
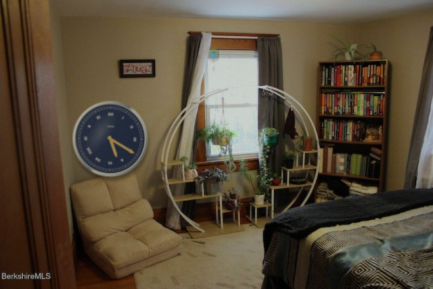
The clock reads 5.20
